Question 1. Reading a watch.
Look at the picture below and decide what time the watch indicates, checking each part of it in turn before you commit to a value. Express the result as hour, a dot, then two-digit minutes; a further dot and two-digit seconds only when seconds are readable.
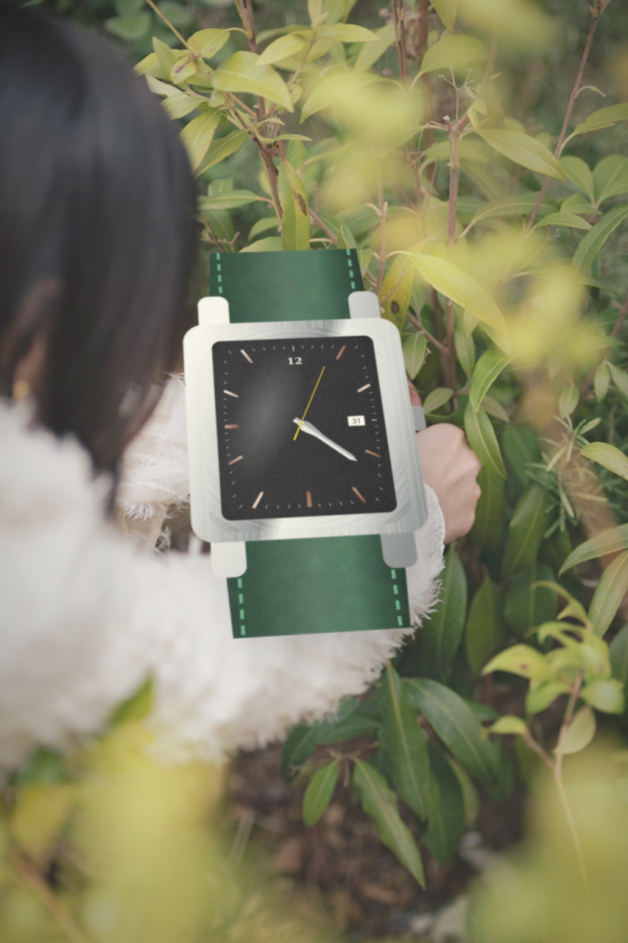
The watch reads 4.22.04
